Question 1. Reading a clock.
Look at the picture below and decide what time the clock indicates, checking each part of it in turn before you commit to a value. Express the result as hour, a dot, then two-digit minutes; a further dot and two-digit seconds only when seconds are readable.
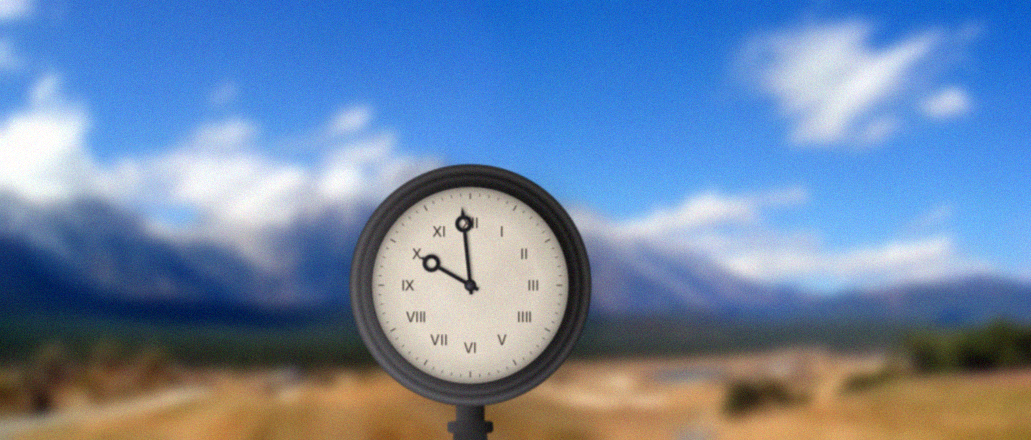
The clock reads 9.59
